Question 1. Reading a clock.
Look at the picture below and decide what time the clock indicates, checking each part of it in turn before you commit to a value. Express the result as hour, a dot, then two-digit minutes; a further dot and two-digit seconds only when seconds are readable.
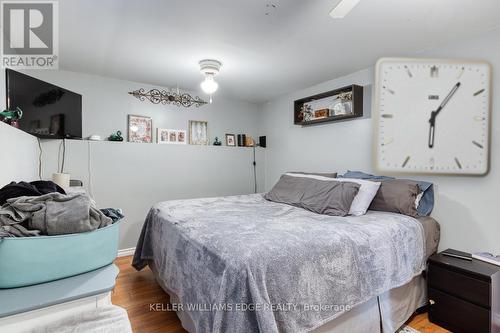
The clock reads 6.06
